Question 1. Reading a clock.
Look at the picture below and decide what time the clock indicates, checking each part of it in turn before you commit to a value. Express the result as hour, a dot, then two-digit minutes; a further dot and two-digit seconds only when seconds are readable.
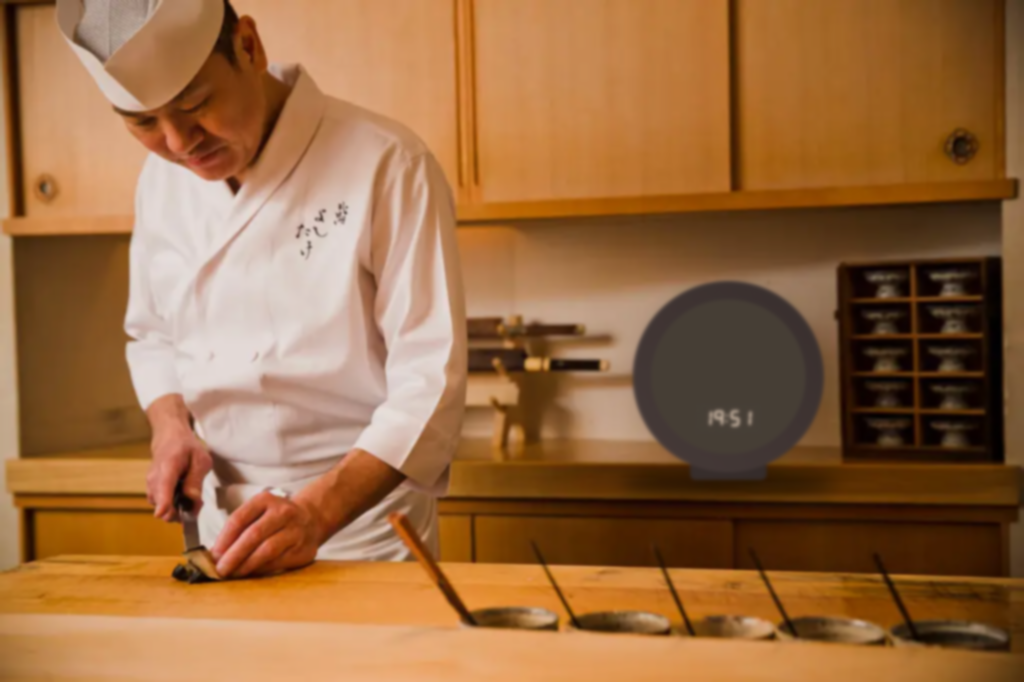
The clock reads 19.51
